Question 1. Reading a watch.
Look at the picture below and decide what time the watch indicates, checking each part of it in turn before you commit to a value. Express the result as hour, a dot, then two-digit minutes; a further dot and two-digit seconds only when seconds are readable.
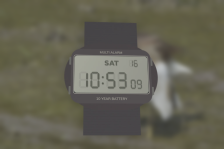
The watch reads 10.53.09
